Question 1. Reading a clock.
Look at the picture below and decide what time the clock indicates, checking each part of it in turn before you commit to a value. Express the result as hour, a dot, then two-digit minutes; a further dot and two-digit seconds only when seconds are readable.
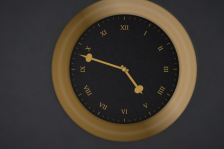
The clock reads 4.48
